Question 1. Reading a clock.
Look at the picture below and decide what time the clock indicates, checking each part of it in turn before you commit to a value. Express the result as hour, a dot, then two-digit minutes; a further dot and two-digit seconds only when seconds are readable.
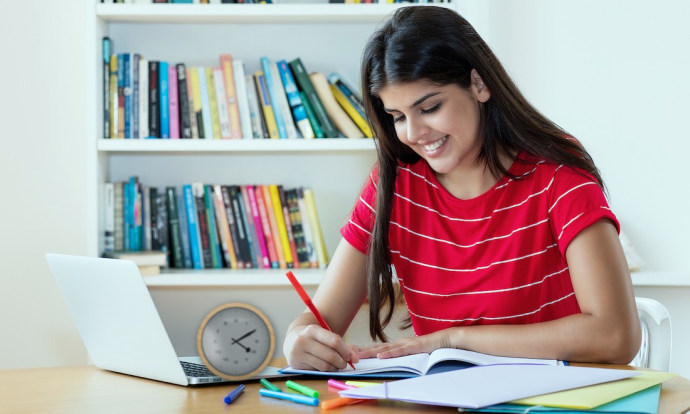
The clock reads 4.10
